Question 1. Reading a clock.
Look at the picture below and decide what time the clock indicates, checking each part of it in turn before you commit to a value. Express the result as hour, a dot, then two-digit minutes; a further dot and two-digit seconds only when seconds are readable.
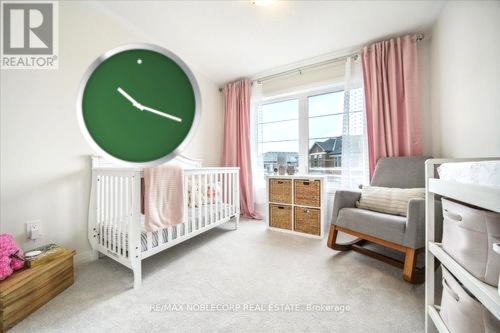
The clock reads 10.18
